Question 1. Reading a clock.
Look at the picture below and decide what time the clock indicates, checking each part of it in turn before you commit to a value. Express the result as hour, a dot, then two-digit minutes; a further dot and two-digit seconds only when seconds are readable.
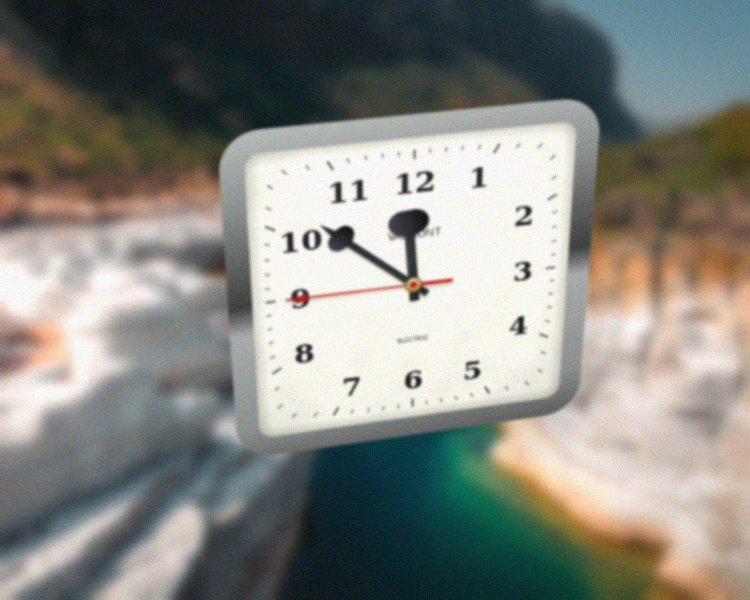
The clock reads 11.51.45
